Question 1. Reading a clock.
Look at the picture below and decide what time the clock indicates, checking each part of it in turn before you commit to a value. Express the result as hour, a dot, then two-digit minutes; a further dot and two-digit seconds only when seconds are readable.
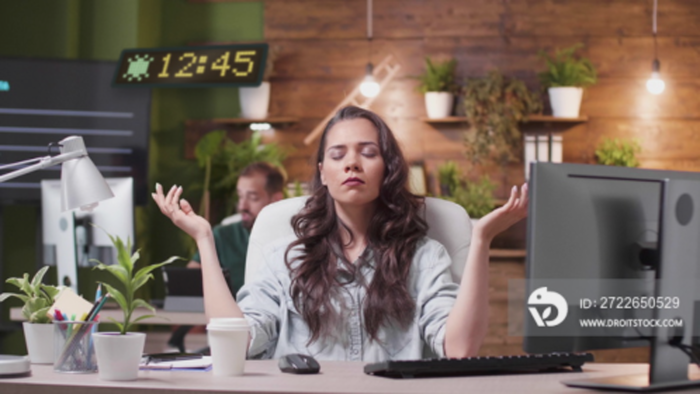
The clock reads 12.45
